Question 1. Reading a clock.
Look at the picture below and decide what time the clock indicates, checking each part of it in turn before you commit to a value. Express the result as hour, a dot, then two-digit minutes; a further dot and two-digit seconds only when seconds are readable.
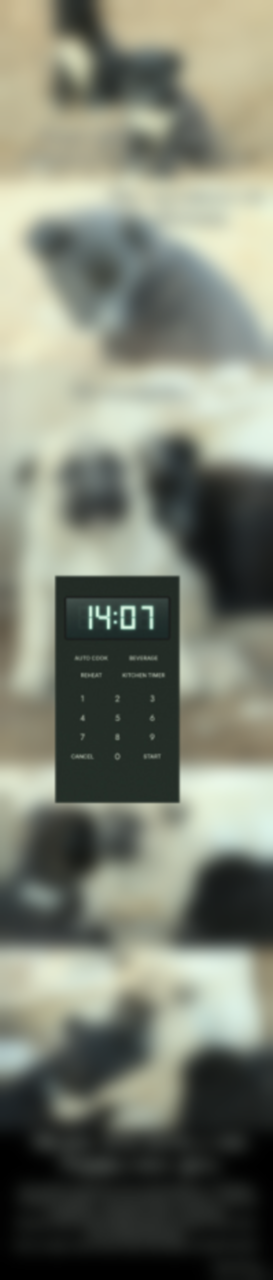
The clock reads 14.07
